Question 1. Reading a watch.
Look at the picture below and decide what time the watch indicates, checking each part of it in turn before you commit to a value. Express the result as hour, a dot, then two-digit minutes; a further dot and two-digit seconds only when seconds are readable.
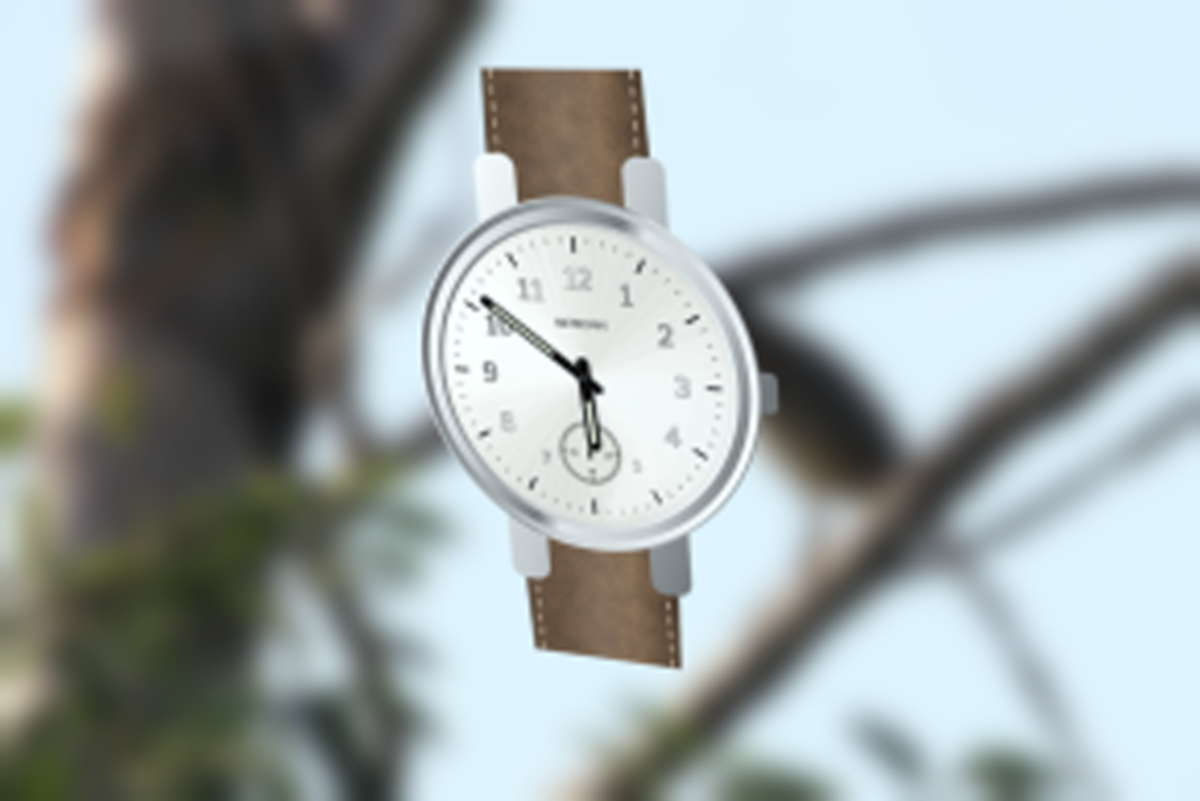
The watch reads 5.51
